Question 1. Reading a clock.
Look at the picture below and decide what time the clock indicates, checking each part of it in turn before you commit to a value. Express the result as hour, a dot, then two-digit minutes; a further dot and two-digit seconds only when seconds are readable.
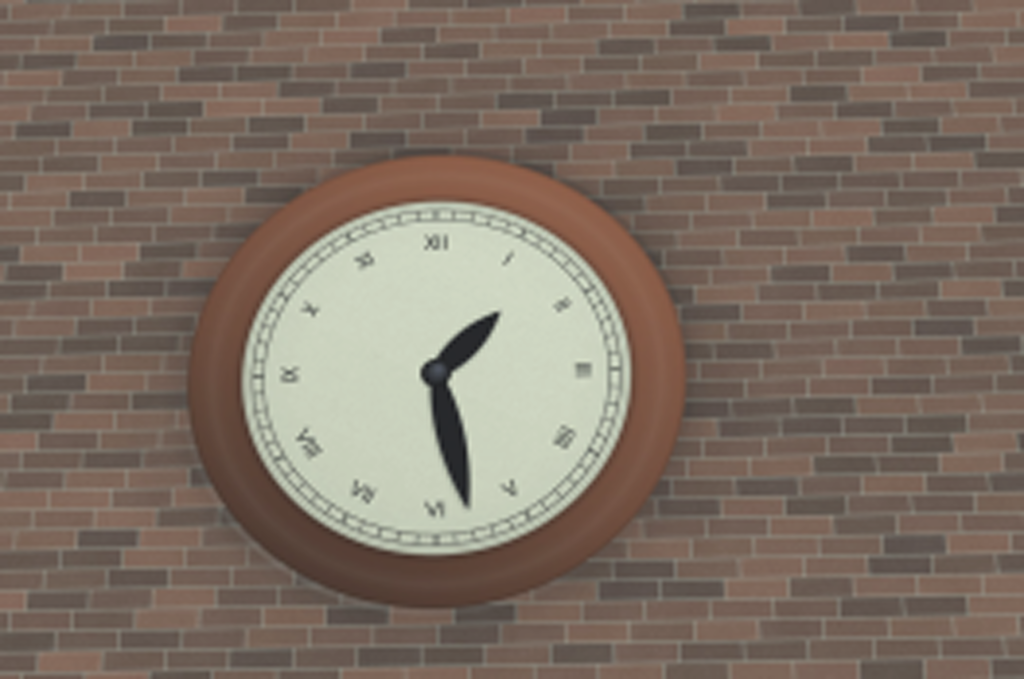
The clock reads 1.28
